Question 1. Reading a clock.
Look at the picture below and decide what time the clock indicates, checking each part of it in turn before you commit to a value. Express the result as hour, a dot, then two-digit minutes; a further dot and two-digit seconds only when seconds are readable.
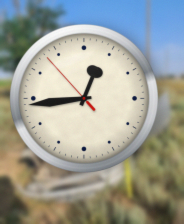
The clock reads 12.43.53
